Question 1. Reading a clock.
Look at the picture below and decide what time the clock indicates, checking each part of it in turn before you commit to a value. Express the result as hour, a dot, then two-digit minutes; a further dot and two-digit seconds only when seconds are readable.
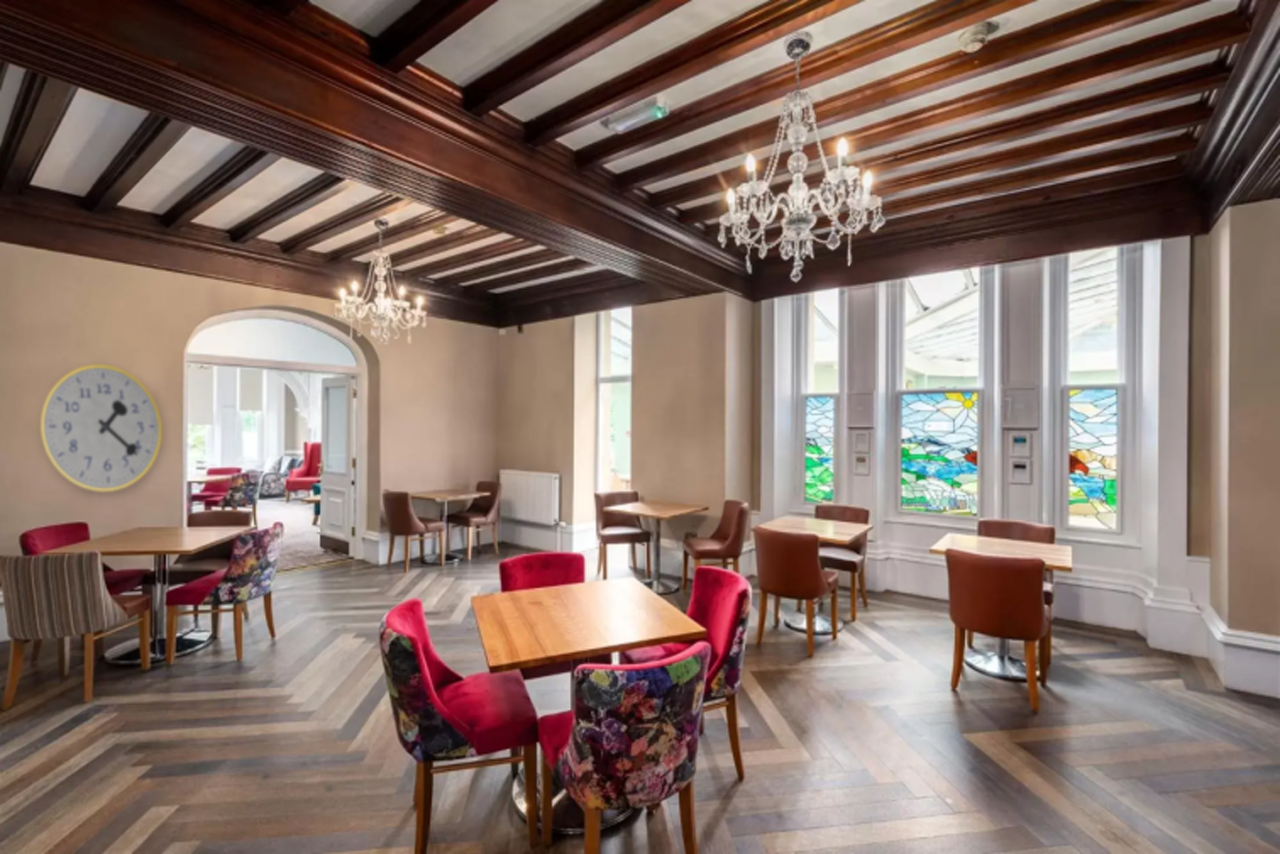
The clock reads 1.22
